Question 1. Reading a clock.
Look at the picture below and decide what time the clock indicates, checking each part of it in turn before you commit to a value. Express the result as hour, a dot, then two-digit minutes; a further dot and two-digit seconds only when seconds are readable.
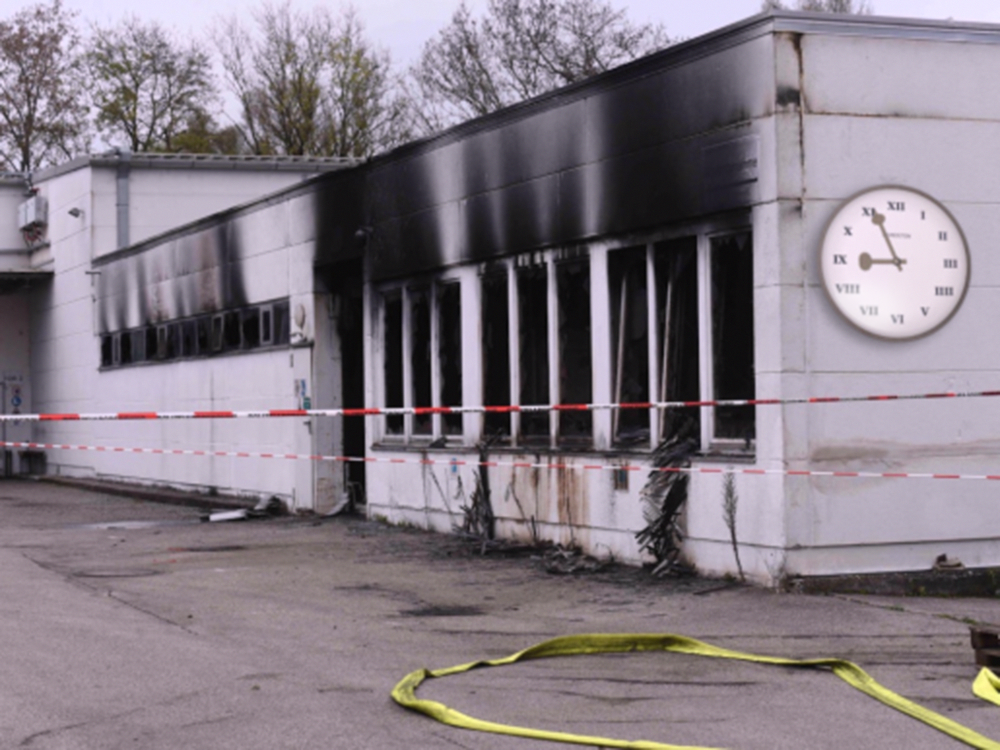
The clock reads 8.56
